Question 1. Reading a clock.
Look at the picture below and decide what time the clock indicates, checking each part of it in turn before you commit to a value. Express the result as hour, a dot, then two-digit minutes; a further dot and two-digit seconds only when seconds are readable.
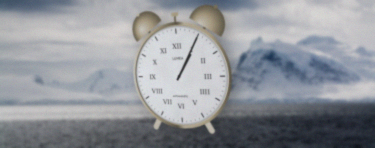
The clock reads 1.05
